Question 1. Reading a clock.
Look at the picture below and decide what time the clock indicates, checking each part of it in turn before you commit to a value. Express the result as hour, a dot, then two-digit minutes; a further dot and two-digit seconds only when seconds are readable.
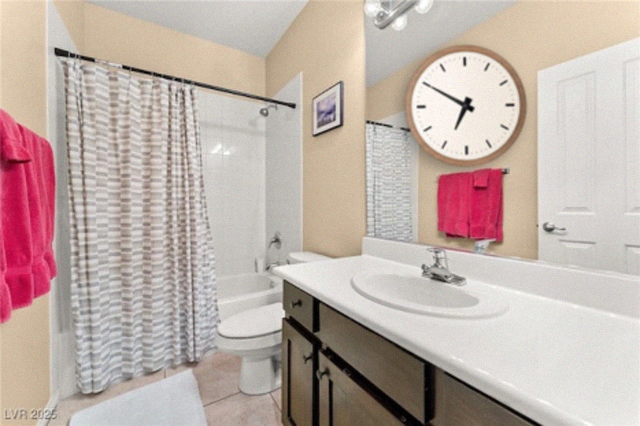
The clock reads 6.50
